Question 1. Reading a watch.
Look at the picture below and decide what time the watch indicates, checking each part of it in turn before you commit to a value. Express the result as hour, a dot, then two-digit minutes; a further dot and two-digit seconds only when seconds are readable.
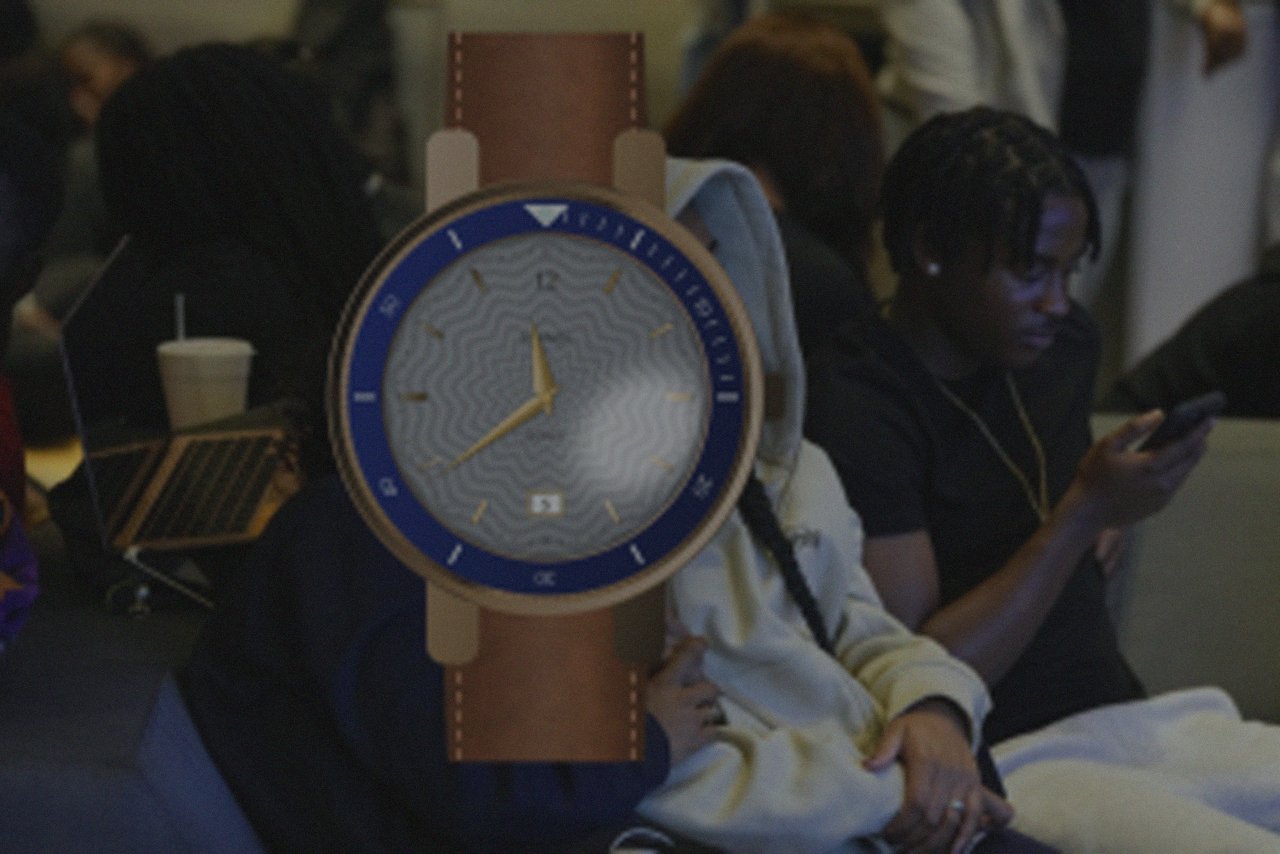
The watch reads 11.39
